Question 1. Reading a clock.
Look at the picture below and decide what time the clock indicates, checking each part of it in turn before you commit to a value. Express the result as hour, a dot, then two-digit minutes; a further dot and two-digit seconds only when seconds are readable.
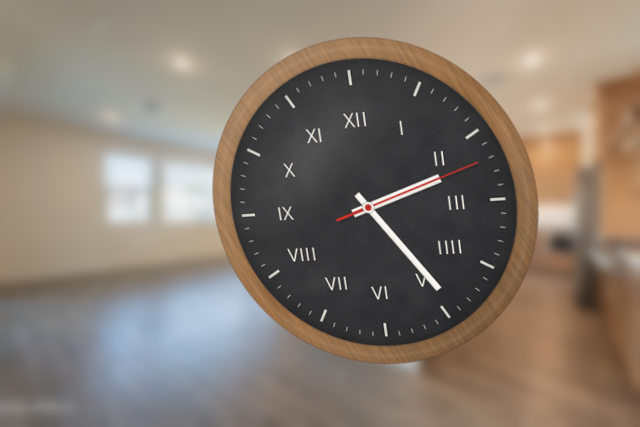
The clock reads 2.24.12
